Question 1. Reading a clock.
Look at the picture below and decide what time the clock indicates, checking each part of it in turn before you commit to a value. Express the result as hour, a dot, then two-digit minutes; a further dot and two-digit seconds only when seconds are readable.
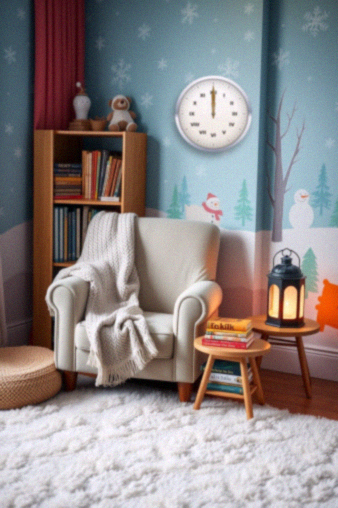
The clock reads 12.00
